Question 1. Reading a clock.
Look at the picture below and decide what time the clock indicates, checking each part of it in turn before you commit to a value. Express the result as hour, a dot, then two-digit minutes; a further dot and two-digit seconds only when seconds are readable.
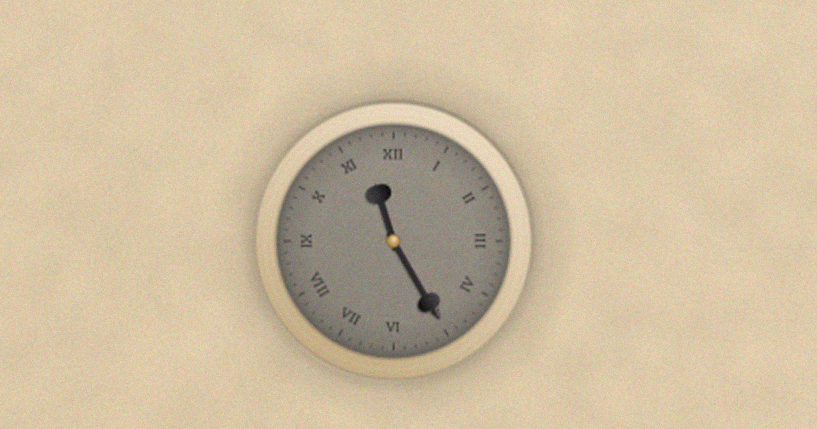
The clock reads 11.25
